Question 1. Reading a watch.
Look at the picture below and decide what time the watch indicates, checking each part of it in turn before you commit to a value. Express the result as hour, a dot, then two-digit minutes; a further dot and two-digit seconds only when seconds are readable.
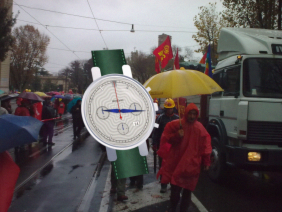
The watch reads 9.16
